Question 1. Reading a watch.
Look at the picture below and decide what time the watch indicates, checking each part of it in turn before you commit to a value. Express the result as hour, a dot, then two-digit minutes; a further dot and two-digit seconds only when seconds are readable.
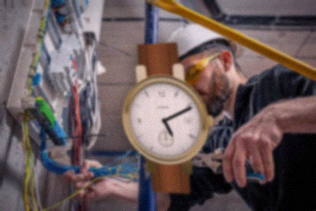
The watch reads 5.11
